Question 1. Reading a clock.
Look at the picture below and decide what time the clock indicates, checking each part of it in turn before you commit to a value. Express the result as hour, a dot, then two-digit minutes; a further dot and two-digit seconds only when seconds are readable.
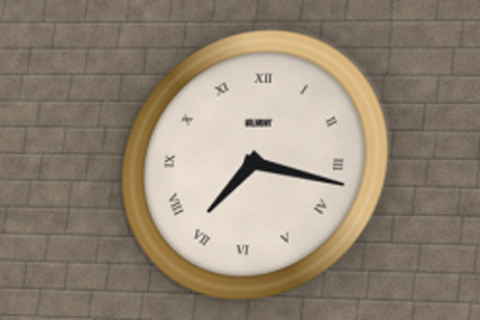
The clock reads 7.17
